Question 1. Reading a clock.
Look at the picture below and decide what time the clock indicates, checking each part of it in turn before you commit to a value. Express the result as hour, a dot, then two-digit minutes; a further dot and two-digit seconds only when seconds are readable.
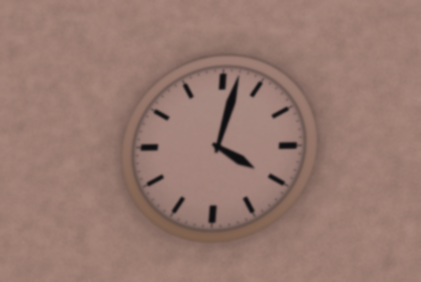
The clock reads 4.02
